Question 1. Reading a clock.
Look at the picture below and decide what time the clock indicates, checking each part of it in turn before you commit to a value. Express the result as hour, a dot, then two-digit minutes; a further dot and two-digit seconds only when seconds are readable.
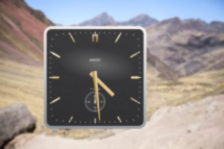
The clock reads 4.29
